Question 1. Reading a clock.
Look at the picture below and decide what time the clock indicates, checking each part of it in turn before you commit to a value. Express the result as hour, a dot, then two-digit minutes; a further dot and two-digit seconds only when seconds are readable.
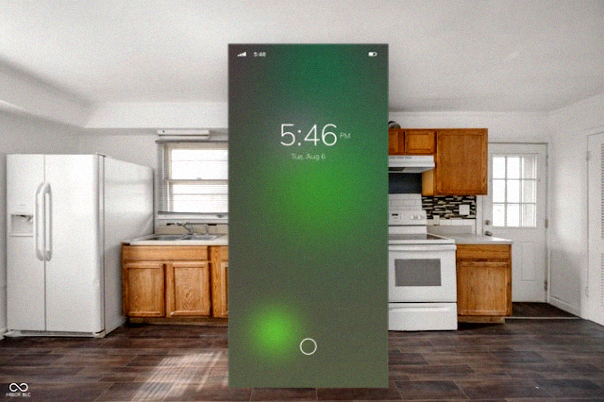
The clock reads 5.46
